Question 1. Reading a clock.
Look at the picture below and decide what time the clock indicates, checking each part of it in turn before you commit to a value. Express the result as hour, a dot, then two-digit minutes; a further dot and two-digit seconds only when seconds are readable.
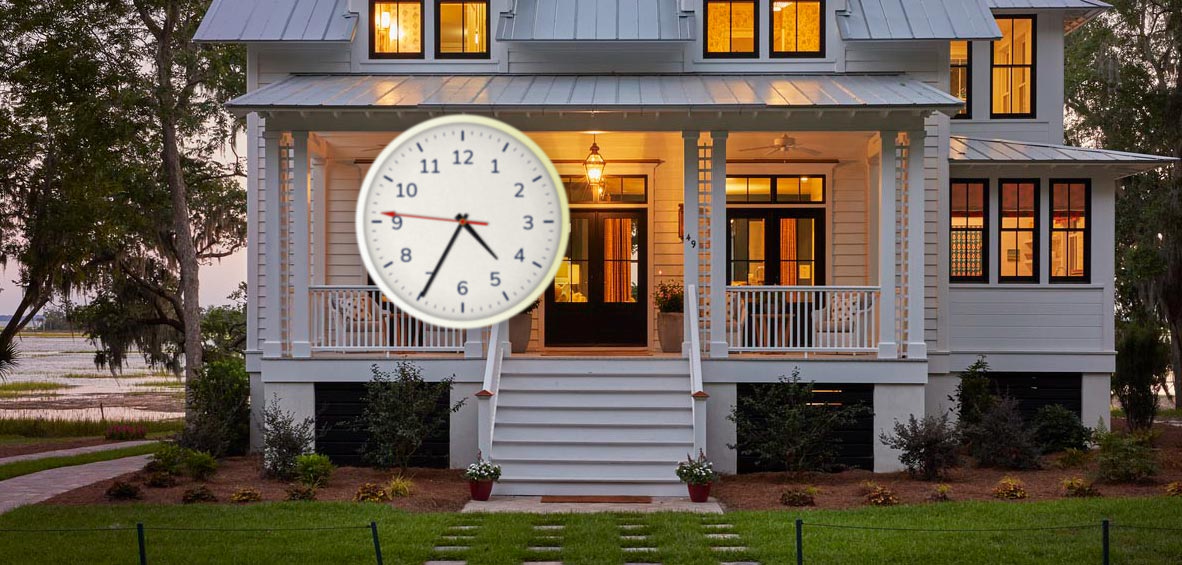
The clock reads 4.34.46
